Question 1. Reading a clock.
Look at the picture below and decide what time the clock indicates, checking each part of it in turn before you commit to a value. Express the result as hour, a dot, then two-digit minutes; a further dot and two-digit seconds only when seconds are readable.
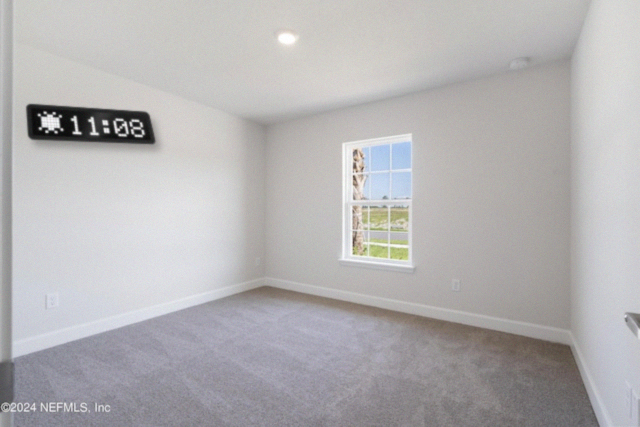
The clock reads 11.08
